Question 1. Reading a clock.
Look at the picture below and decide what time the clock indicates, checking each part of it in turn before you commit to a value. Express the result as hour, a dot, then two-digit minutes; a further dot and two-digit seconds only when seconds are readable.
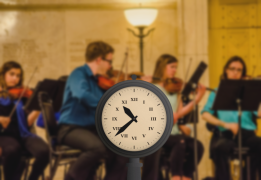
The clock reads 10.38
